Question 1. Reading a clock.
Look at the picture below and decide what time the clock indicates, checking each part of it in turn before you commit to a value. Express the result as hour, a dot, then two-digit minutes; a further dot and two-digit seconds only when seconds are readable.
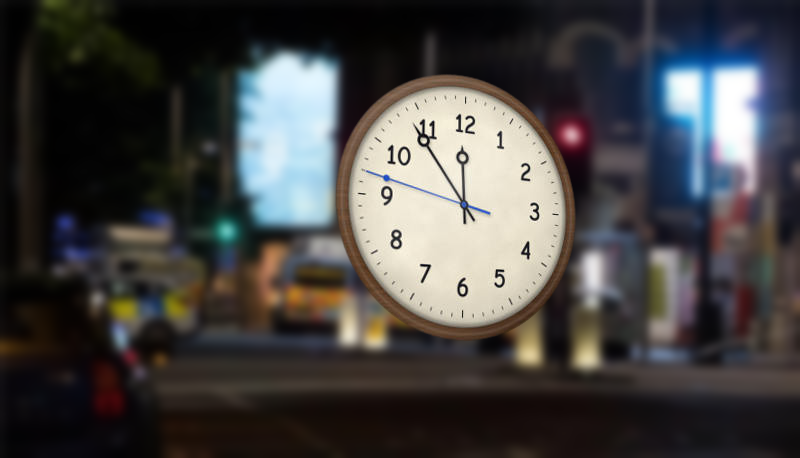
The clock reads 11.53.47
